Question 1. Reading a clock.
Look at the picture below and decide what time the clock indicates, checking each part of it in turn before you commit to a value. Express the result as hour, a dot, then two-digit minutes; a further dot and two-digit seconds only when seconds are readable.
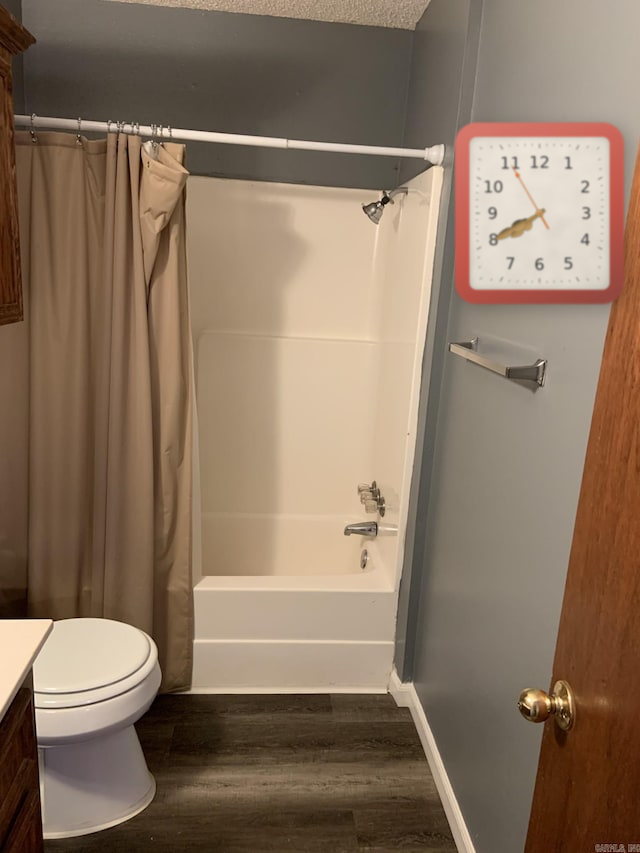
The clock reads 7.39.55
